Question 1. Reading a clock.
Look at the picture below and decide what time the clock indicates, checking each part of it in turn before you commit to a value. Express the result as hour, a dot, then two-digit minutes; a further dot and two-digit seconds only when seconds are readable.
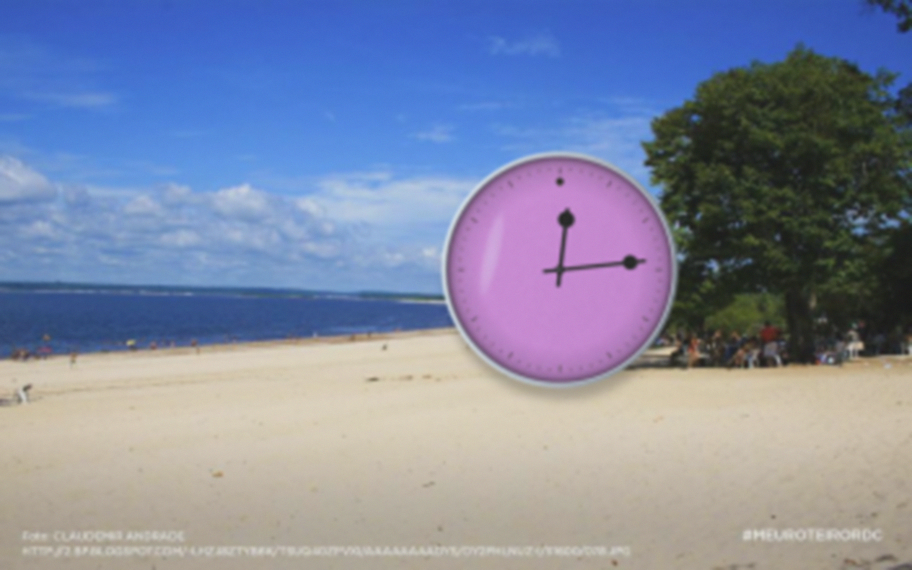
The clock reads 12.14
